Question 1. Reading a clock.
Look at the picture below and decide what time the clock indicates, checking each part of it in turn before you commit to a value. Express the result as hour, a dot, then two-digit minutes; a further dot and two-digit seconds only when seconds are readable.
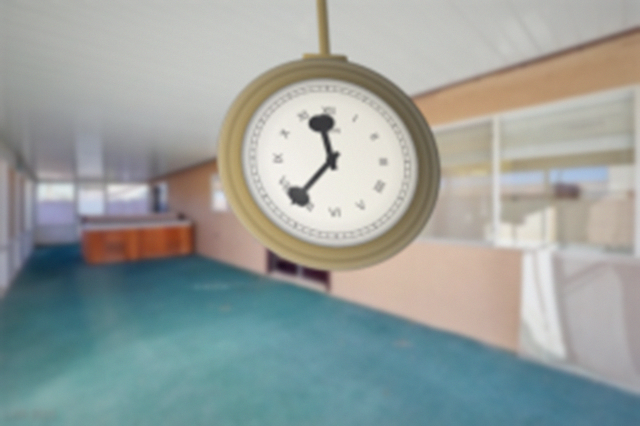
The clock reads 11.37
